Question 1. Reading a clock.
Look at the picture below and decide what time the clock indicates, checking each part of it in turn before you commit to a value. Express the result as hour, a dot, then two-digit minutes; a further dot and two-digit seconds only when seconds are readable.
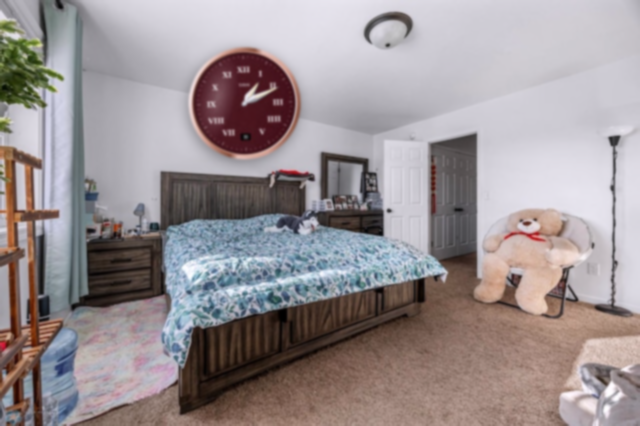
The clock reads 1.11
